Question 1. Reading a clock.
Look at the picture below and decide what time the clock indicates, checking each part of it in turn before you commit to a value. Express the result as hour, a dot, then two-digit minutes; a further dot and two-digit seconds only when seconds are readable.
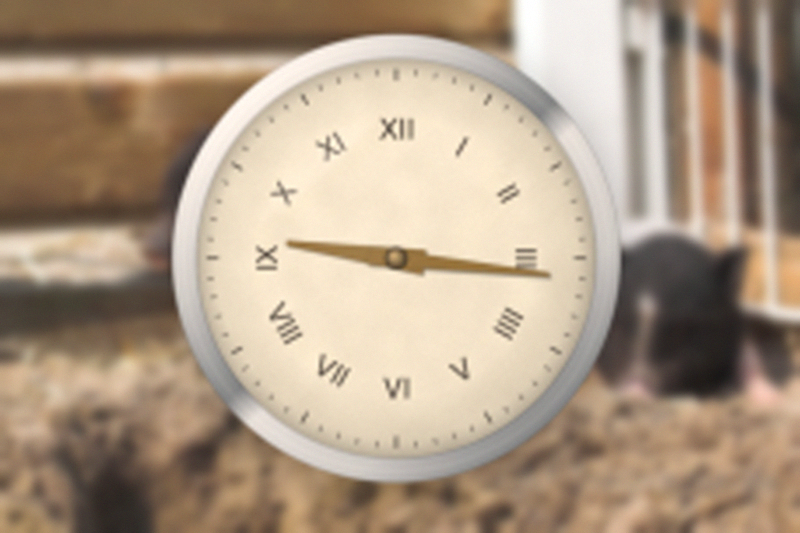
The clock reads 9.16
